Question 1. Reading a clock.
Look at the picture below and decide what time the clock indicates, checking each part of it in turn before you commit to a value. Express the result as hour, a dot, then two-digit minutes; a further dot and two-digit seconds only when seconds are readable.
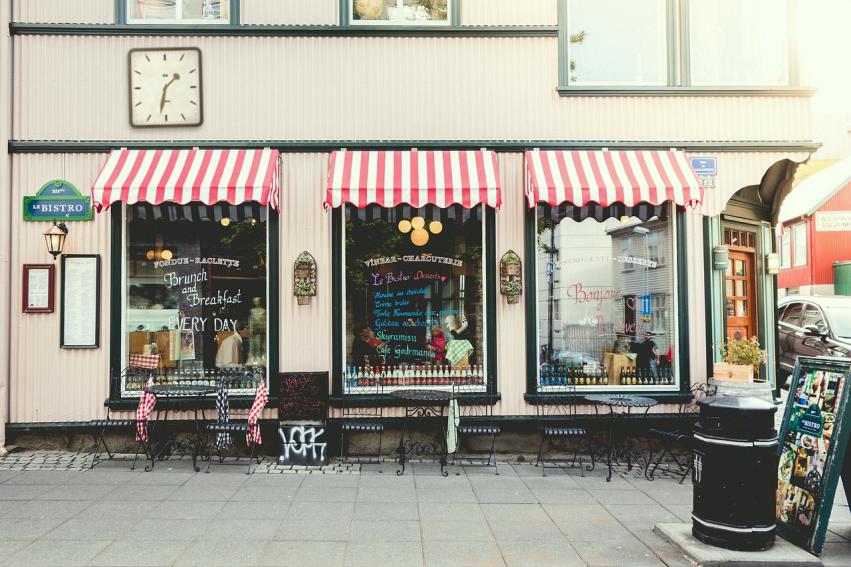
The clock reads 1.32
